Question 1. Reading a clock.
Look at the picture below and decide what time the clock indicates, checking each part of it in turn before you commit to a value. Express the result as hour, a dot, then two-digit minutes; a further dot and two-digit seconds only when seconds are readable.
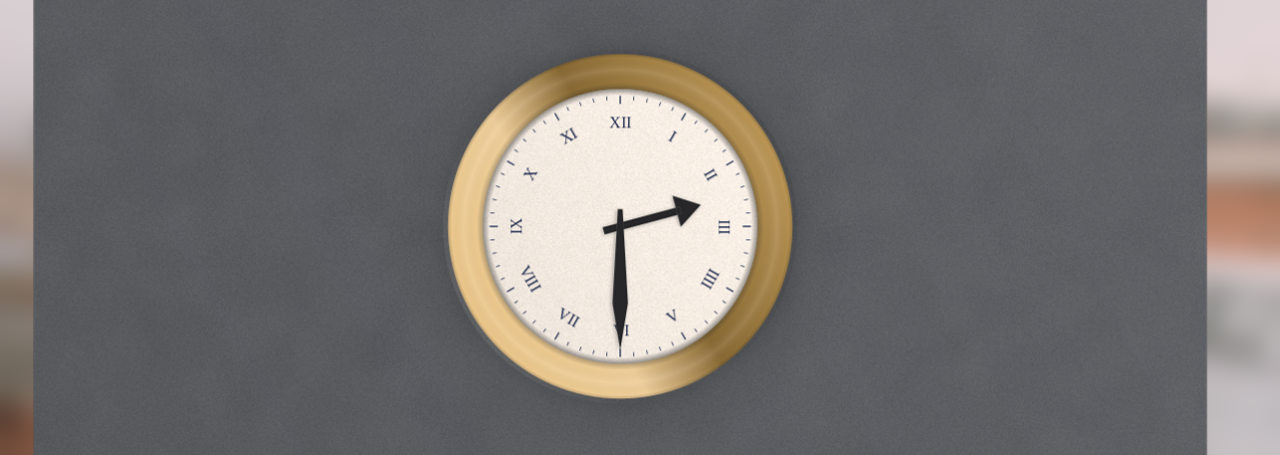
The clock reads 2.30
